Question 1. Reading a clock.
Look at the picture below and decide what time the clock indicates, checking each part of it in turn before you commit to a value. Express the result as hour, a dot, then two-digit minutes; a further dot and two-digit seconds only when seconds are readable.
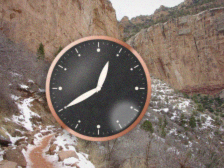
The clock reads 12.40
